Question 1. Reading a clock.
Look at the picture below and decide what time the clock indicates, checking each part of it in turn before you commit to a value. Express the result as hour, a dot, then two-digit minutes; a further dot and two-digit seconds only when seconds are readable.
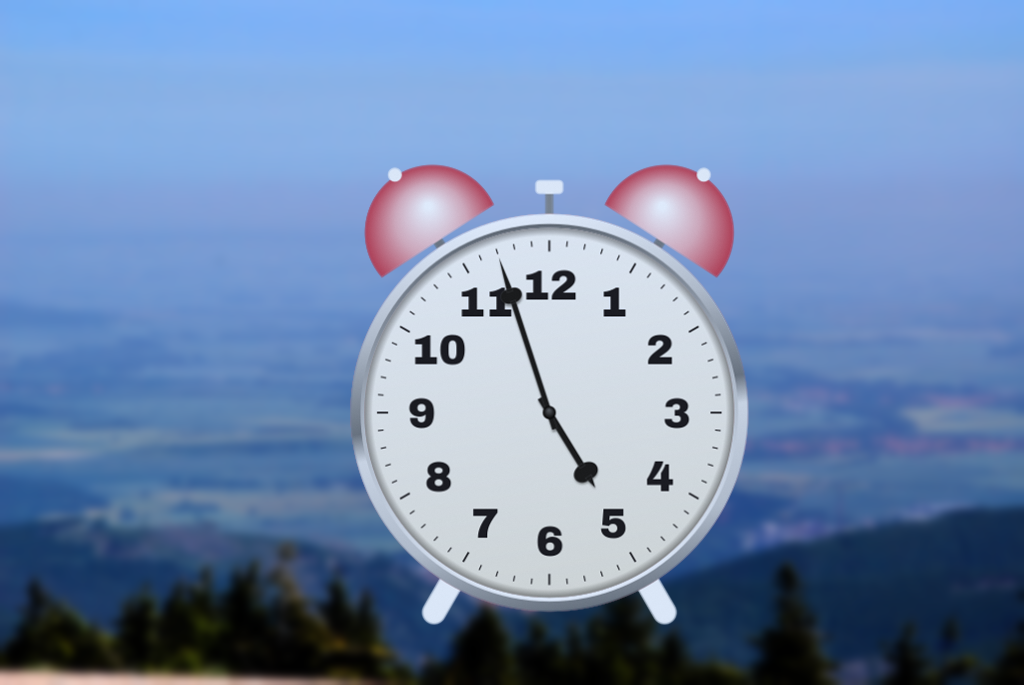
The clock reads 4.57
